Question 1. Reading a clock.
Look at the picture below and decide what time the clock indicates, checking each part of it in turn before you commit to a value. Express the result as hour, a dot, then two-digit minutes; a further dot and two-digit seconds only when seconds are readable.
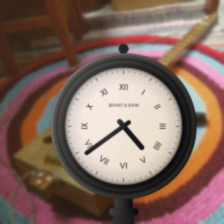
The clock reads 4.39
